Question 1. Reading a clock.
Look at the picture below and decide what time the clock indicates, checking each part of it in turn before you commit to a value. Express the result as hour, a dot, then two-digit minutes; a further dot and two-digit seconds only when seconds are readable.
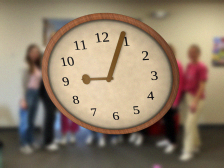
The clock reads 9.04
